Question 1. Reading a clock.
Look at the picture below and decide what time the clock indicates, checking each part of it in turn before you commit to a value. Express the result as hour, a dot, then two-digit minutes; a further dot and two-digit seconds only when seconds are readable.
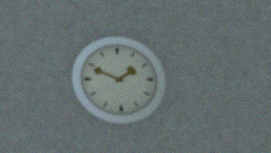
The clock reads 1.49
